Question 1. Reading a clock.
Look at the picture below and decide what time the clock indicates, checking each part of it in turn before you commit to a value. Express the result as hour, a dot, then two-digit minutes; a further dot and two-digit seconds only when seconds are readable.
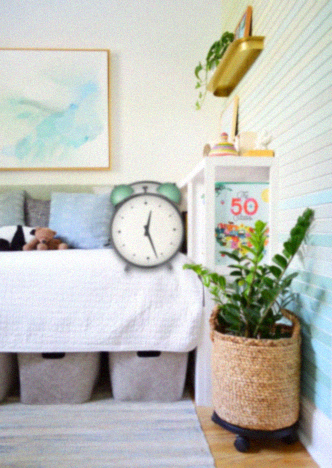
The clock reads 12.27
